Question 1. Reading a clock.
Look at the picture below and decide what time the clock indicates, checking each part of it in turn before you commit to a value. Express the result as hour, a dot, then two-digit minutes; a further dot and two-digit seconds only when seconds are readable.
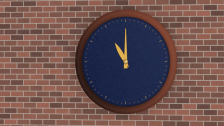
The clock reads 11.00
